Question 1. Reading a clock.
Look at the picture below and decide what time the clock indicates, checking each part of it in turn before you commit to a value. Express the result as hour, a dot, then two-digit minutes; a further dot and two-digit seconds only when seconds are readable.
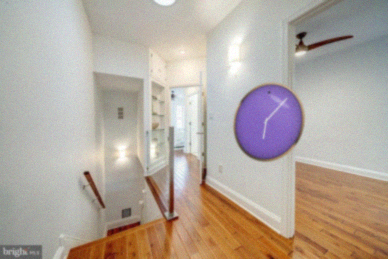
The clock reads 6.07
